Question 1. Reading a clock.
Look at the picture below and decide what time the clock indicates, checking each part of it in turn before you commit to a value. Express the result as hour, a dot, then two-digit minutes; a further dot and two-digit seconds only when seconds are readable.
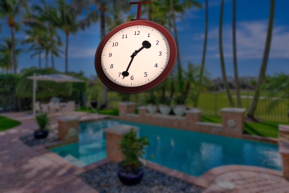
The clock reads 1.33
